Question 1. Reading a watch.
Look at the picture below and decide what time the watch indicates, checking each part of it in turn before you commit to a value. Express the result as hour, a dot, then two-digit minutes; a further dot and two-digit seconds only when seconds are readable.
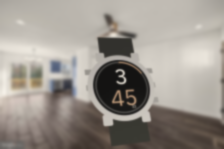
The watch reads 3.45
